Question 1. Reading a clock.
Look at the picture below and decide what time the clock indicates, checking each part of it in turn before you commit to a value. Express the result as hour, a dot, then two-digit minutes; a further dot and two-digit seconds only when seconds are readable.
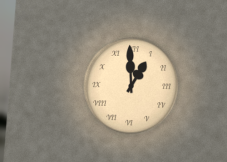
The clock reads 12.59
